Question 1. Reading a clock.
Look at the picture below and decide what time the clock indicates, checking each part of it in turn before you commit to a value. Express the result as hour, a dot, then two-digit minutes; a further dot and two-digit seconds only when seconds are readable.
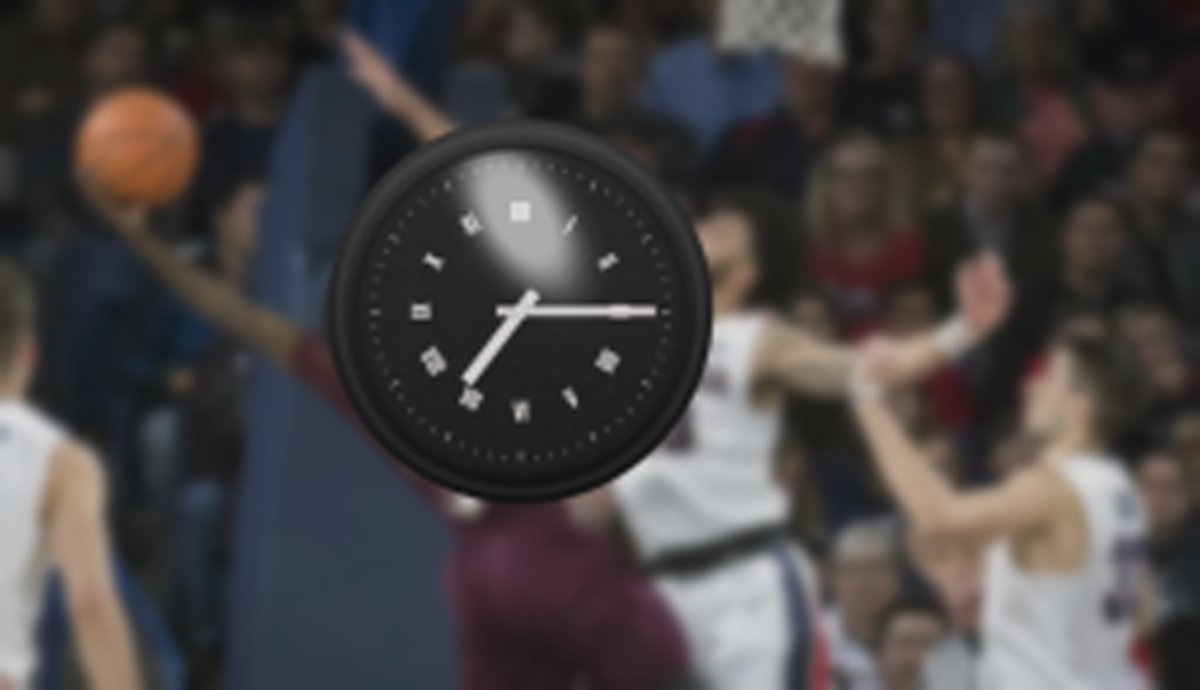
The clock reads 7.15
